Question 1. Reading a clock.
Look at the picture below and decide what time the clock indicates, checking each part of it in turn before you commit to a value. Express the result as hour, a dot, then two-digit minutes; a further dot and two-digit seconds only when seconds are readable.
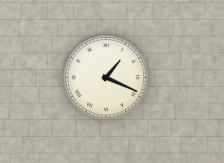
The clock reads 1.19
